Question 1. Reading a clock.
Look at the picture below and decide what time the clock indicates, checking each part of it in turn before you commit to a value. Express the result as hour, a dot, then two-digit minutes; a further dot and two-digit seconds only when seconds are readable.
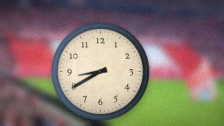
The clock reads 8.40
